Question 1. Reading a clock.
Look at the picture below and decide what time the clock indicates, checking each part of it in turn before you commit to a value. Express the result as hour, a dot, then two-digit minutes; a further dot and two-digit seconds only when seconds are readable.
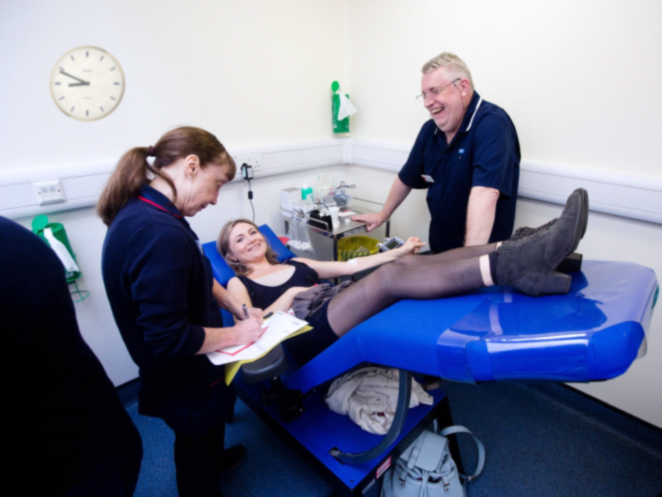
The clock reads 8.49
